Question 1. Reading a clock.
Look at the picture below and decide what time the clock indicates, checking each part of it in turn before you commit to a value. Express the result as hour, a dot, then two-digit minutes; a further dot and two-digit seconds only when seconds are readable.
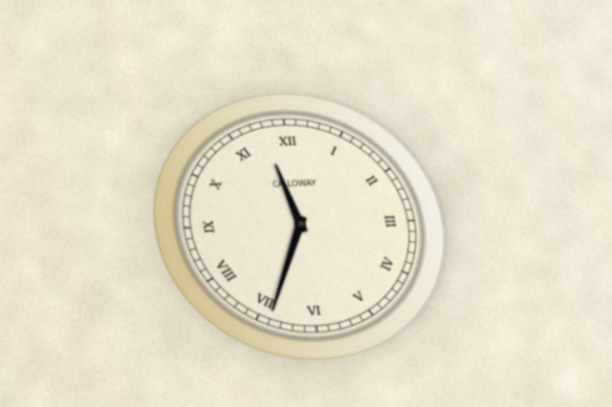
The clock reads 11.34
